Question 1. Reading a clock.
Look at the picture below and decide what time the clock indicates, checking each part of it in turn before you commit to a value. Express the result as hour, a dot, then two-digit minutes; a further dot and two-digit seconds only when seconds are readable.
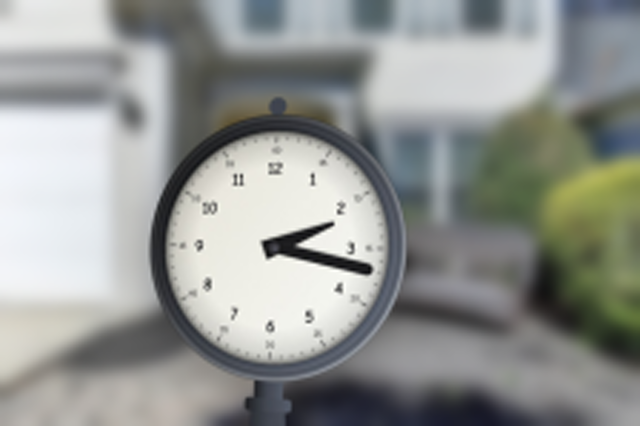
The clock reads 2.17
